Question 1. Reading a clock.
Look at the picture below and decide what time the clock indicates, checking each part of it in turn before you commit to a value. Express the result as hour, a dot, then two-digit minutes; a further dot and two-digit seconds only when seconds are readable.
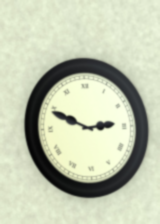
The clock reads 2.49
